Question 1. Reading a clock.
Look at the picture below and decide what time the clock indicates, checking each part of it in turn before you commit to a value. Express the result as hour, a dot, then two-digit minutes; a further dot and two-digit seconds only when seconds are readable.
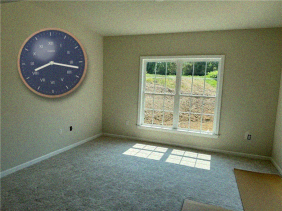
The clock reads 8.17
